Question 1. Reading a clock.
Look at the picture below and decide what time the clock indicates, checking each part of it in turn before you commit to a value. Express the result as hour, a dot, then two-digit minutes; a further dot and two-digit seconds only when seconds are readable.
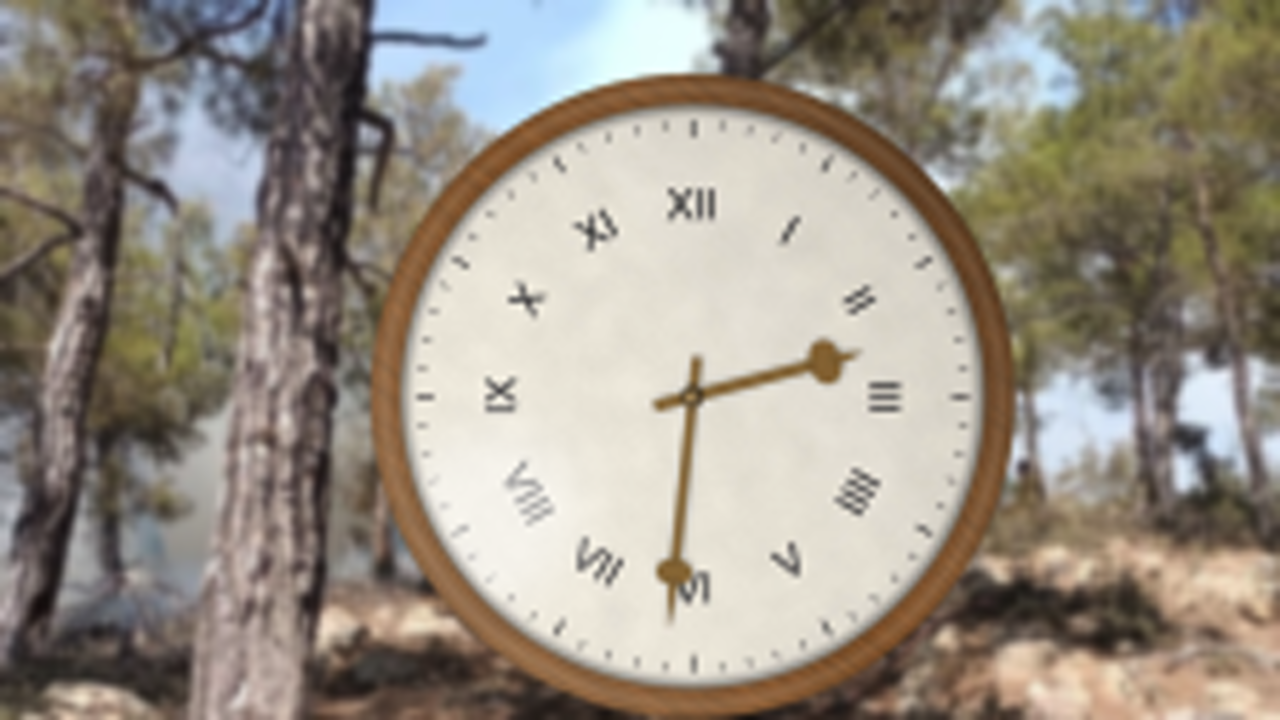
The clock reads 2.31
